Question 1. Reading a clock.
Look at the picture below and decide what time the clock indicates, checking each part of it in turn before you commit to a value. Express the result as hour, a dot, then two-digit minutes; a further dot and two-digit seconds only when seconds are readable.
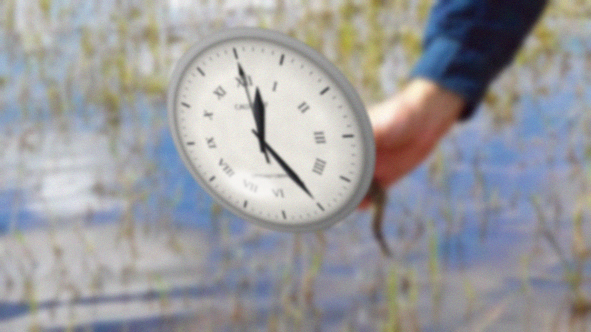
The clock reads 12.25.00
